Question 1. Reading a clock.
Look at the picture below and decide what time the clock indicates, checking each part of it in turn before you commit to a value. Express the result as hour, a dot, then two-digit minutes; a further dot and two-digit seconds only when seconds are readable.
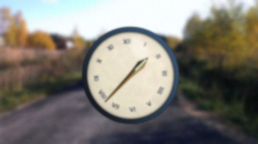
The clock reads 1.38
